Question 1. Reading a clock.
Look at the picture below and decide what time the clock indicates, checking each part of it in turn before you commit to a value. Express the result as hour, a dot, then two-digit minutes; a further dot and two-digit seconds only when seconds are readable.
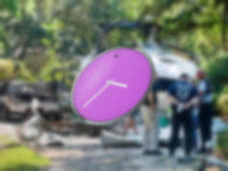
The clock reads 3.37
